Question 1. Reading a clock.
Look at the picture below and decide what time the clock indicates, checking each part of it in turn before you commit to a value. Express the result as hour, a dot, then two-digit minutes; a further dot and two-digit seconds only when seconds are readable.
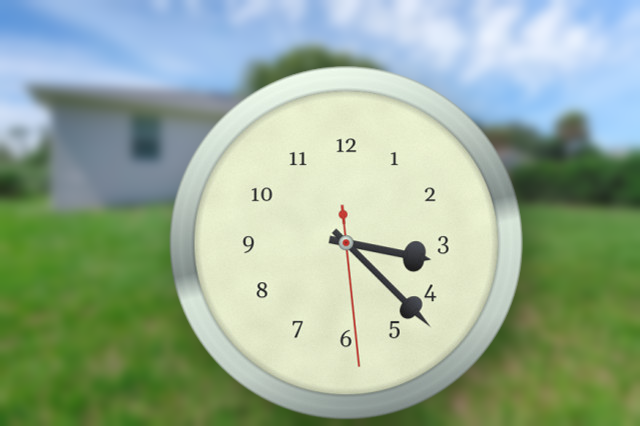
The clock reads 3.22.29
